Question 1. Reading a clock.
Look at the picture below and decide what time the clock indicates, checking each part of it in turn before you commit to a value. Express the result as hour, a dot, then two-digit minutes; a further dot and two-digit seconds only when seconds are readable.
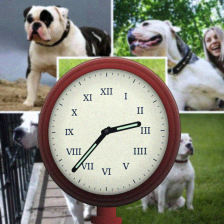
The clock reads 2.37
